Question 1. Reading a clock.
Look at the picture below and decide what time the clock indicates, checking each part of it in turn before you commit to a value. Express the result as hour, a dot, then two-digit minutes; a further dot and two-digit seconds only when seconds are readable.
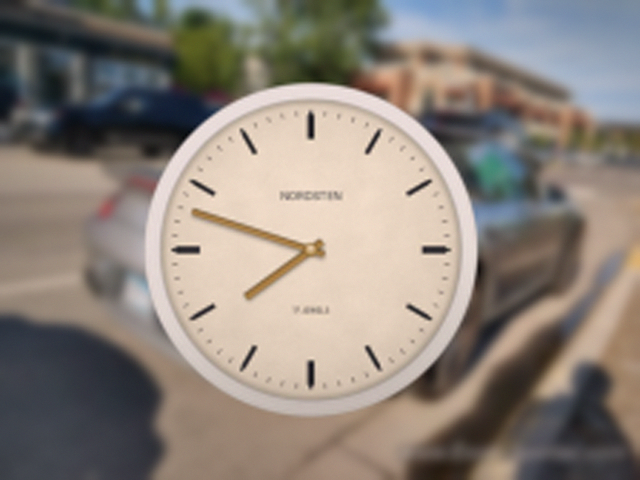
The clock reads 7.48
